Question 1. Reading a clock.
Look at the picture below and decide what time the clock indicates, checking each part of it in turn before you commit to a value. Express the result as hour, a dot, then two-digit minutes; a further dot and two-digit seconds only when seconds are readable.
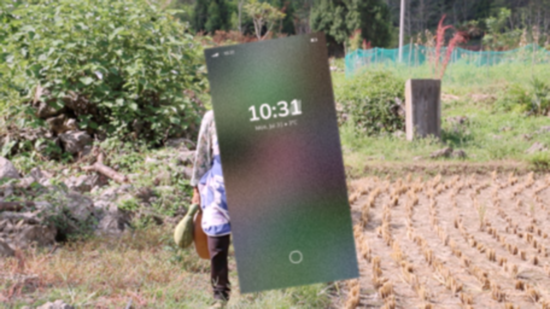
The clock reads 10.31
